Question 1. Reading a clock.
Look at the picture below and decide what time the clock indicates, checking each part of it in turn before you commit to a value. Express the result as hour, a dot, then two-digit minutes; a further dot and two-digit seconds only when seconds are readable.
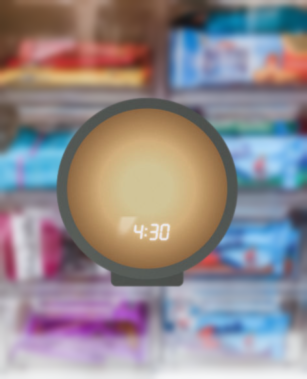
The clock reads 4.30
